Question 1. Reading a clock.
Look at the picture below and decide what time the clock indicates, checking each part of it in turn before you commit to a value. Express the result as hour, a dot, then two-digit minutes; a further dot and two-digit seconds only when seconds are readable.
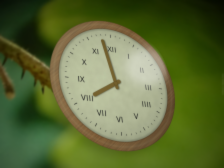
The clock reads 7.58
